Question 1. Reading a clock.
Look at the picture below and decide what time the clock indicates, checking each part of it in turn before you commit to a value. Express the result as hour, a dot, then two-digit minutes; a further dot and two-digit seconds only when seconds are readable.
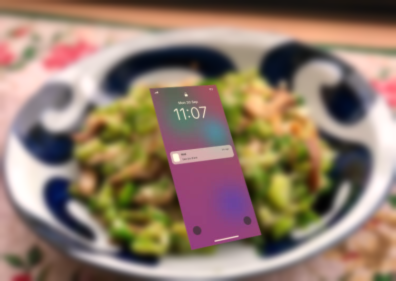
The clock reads 11.07
